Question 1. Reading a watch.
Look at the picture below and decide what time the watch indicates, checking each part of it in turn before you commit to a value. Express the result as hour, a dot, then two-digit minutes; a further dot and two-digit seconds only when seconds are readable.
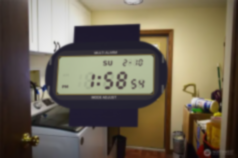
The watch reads 1.58
